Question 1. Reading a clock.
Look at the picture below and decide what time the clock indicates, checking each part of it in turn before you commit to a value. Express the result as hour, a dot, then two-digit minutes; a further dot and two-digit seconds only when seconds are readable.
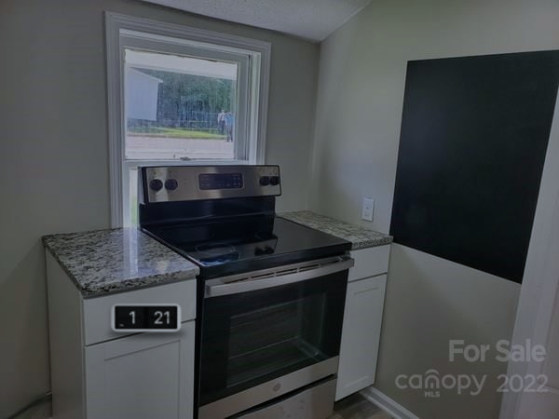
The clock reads 1.21
